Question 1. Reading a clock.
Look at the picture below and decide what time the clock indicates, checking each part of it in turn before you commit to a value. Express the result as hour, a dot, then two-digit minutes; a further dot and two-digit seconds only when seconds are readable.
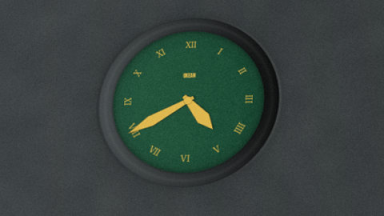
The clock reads 4.40
